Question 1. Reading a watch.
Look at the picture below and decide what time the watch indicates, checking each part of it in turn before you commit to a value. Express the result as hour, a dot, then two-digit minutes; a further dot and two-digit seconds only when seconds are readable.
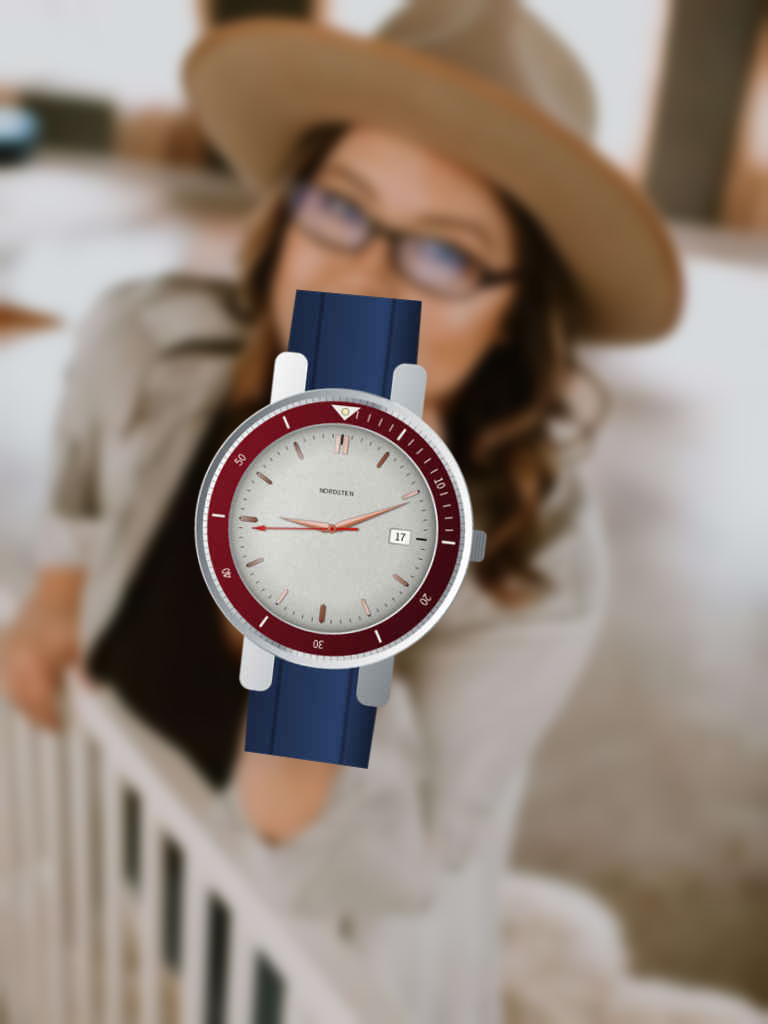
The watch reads 9.10.44
